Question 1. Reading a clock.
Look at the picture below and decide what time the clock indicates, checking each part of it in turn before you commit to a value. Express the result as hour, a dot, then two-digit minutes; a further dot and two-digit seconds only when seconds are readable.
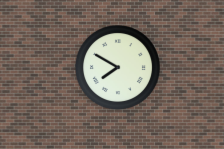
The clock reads 7.50
